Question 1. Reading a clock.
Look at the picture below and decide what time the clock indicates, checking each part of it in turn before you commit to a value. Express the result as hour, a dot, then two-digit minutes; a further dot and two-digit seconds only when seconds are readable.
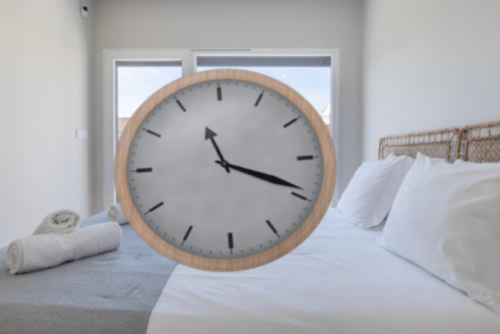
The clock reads 11.19
